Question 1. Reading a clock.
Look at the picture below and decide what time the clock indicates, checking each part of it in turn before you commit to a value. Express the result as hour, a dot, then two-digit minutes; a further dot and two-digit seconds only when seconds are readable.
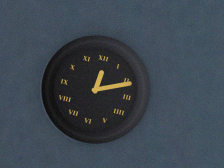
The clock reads 12.11
